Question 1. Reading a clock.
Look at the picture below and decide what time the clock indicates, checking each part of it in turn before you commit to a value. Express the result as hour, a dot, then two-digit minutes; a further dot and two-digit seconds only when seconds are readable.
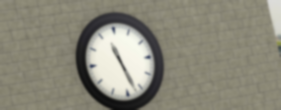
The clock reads 11.27
